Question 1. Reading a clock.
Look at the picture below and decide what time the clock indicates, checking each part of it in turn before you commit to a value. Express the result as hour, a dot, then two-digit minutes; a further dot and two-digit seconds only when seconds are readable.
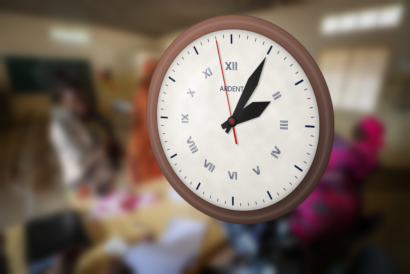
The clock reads 2.04.58
